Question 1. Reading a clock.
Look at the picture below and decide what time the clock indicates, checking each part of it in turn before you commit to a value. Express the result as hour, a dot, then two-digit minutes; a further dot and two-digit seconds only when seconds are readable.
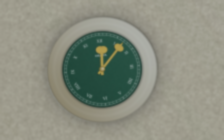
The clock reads 12.07
